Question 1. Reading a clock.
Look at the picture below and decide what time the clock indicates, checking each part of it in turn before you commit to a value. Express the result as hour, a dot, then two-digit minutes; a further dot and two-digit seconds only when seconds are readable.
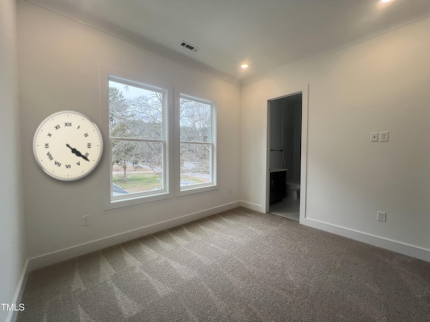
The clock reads 4.21
